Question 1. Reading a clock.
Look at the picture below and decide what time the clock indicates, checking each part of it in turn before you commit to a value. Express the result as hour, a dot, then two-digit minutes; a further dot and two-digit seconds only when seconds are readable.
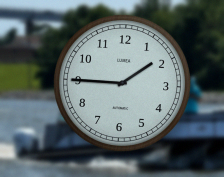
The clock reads 1.45
